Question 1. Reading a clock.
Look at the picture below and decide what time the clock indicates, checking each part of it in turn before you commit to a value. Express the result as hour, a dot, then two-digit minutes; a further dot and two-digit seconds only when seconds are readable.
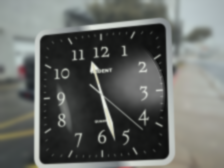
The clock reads 11.27.22
